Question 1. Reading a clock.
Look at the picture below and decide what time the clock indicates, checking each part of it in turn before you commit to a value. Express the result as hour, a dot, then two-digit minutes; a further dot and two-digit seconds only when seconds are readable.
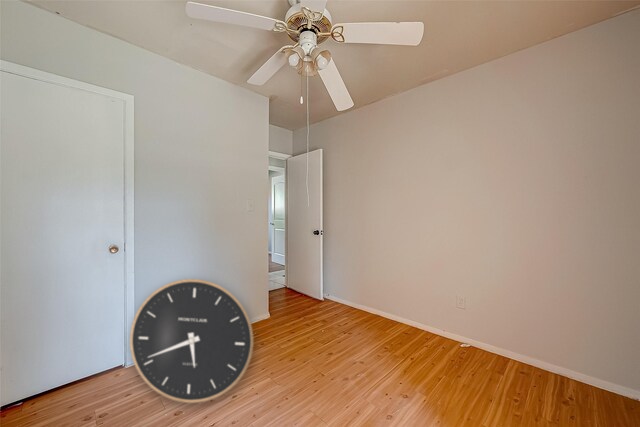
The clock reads 5.41
